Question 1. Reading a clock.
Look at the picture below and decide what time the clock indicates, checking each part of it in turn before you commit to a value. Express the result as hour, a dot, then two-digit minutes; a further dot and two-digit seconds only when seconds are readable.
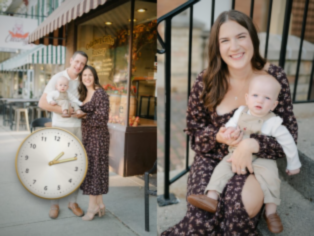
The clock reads 1.11
